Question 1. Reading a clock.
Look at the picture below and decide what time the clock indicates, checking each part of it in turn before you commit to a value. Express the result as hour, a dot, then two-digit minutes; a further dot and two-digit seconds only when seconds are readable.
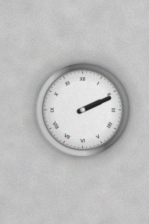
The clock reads 2.11
